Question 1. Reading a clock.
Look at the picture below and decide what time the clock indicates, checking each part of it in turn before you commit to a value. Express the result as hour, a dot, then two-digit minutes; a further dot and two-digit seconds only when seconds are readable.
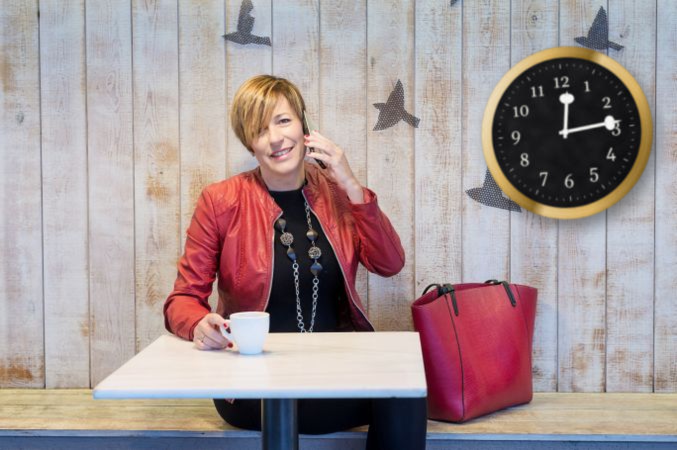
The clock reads 12.14
